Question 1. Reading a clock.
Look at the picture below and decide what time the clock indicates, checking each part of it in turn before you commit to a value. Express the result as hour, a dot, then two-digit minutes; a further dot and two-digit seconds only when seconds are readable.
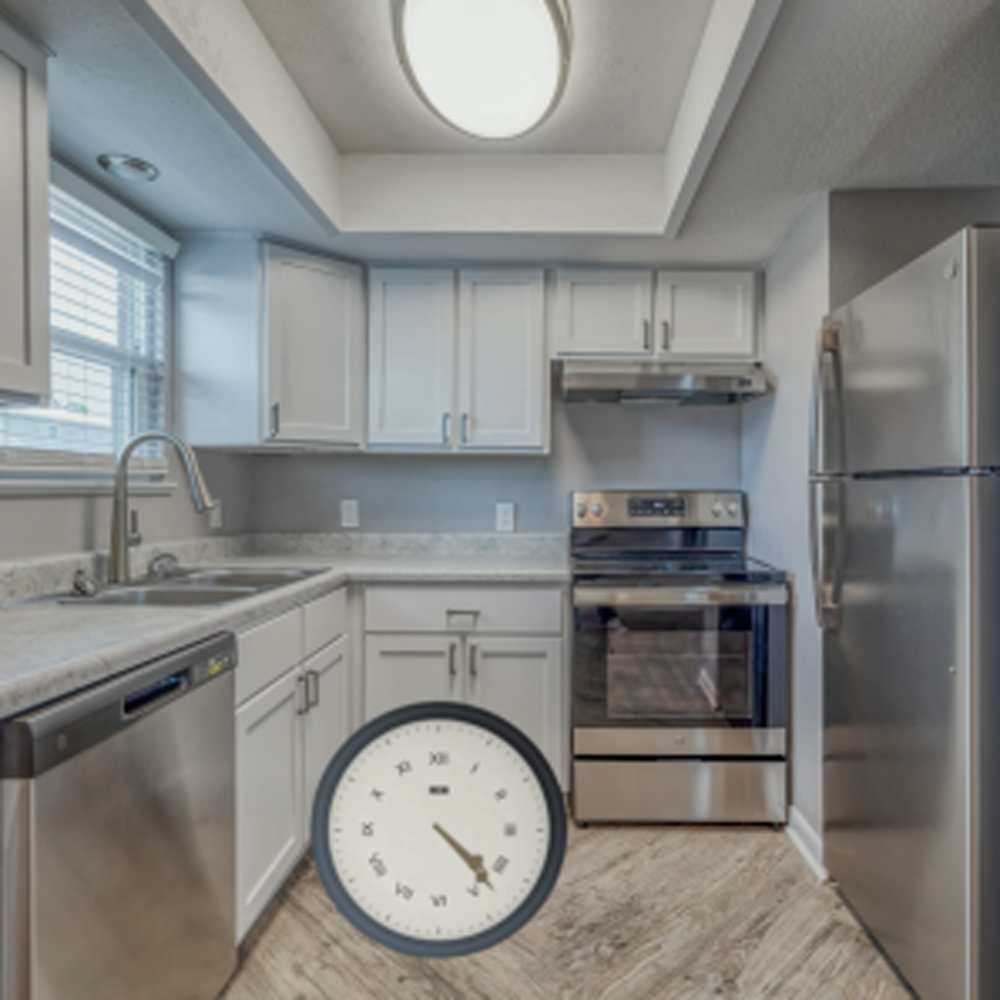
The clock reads 4.23
